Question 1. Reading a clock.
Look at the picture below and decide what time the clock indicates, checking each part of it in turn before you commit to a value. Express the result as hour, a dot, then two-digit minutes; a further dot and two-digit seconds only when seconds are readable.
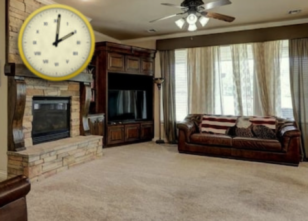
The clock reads 2.01
